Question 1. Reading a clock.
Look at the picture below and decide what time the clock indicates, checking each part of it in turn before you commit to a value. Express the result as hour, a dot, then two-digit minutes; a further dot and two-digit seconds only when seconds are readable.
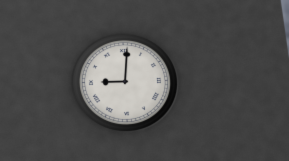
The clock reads 9.01
